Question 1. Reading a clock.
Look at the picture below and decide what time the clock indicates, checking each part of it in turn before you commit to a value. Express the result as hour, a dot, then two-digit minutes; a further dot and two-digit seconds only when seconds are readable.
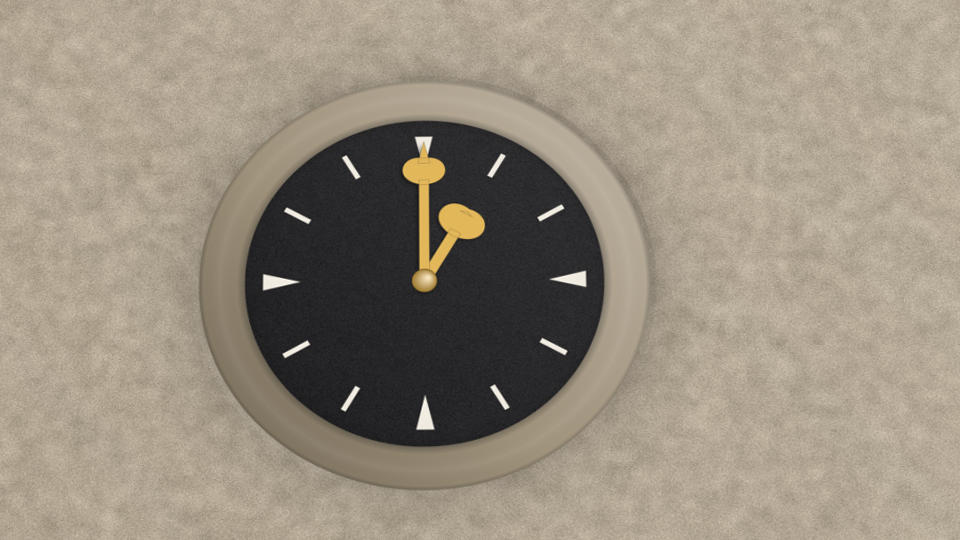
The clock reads 1.00
